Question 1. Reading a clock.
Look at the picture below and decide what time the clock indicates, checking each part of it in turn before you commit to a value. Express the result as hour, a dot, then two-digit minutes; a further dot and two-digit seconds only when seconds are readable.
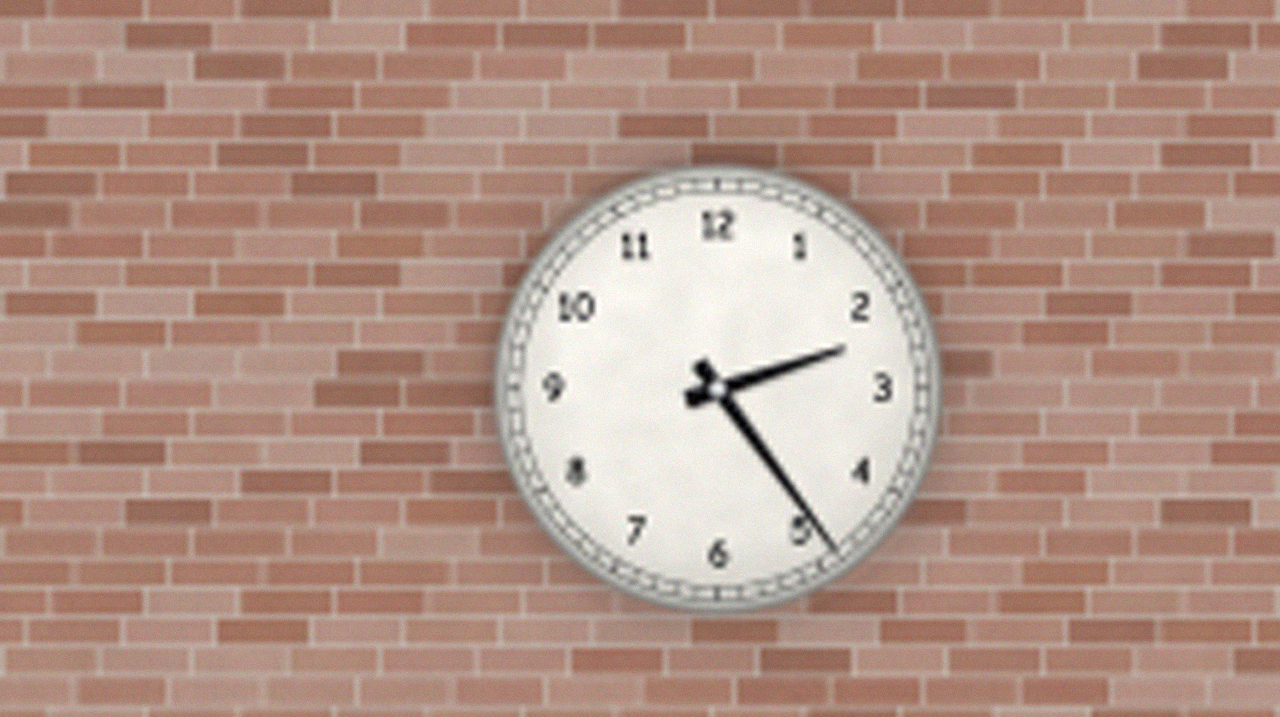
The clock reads 2.24
